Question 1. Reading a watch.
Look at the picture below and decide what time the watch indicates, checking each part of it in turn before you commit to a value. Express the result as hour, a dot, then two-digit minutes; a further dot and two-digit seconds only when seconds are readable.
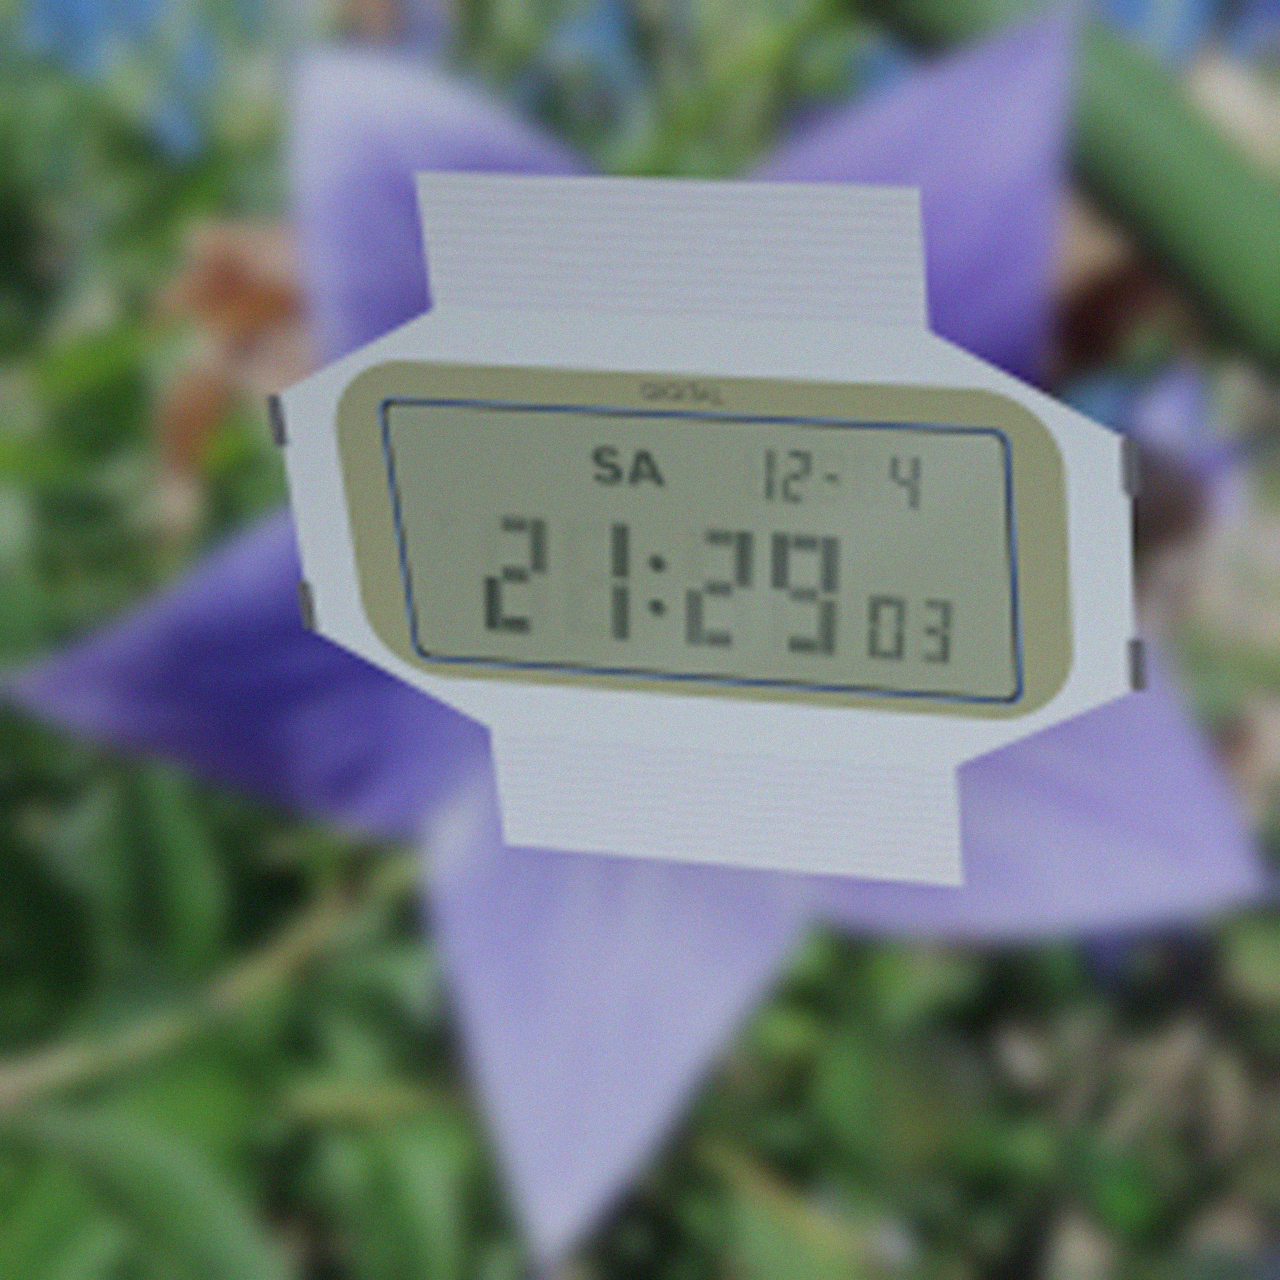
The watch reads 21.29.03
